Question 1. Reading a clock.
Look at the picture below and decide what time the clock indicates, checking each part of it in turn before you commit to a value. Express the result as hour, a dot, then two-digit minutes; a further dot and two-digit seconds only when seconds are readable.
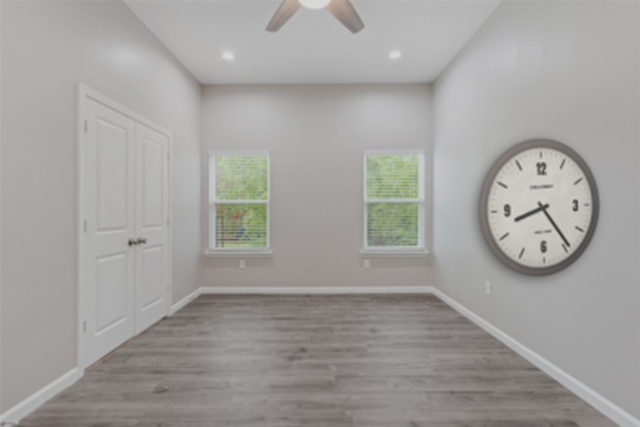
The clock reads 8.24
